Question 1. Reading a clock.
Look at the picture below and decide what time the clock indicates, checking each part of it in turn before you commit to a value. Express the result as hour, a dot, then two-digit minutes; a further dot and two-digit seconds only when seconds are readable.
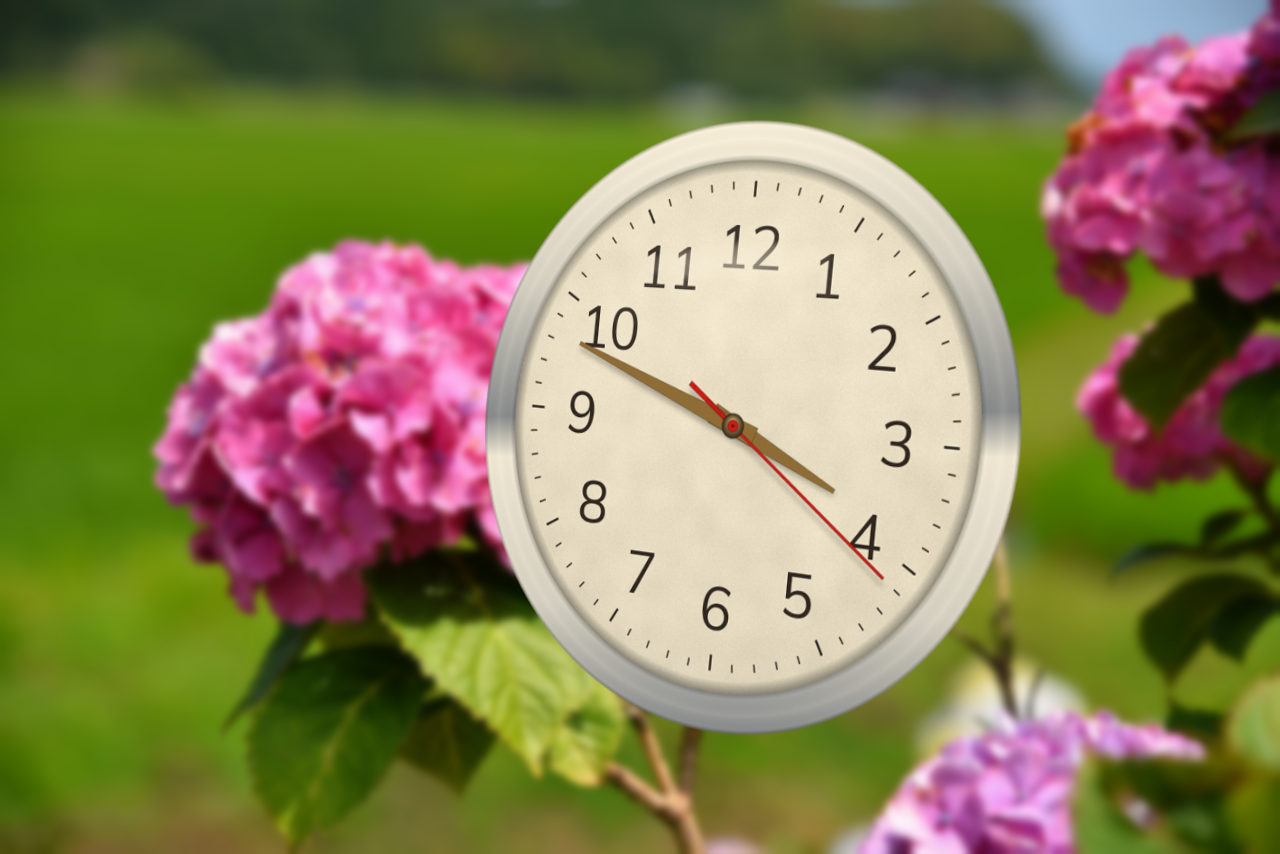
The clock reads 3.48.21
